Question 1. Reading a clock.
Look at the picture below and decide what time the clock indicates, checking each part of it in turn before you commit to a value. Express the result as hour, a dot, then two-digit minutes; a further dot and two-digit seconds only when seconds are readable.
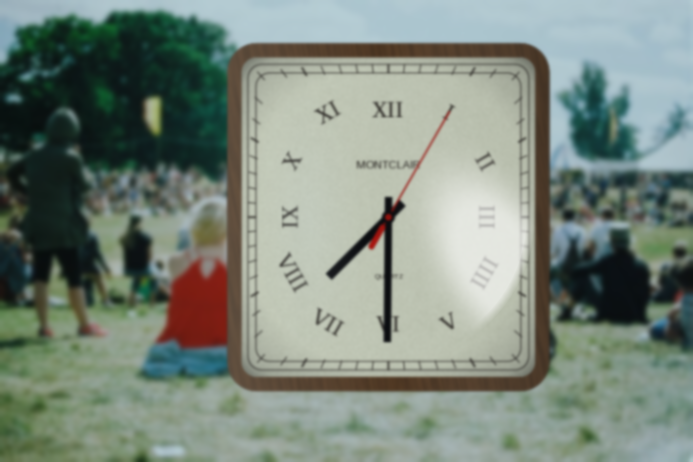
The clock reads 7.30.05
